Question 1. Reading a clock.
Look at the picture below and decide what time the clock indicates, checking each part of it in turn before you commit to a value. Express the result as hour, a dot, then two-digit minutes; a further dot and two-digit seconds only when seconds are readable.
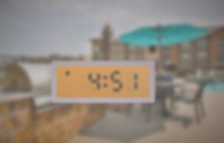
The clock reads 4.51
